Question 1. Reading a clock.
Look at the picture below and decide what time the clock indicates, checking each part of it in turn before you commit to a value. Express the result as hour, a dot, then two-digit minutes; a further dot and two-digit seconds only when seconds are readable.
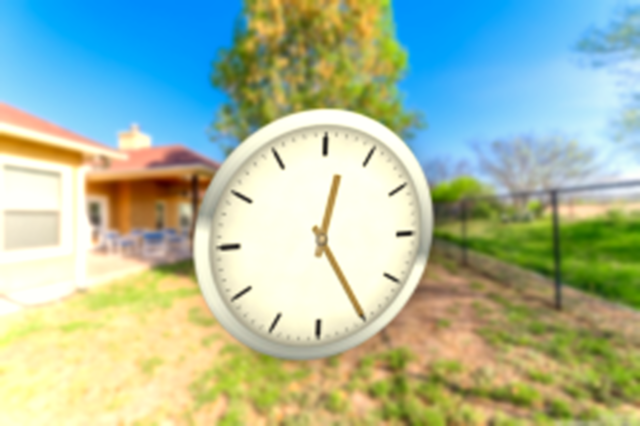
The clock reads 12.25
